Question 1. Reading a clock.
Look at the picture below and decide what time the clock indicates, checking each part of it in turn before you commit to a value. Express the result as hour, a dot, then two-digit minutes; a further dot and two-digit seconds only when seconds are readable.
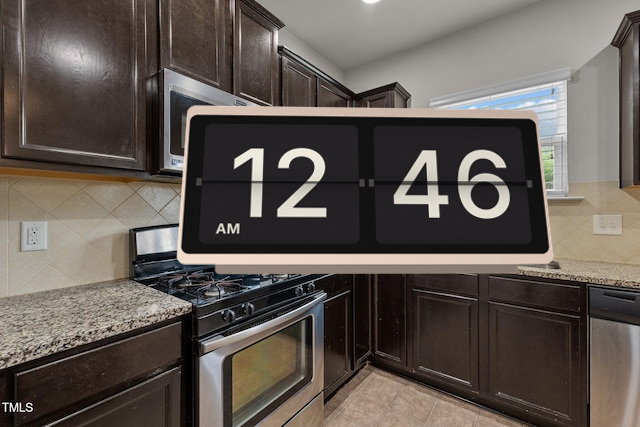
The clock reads 12.46
